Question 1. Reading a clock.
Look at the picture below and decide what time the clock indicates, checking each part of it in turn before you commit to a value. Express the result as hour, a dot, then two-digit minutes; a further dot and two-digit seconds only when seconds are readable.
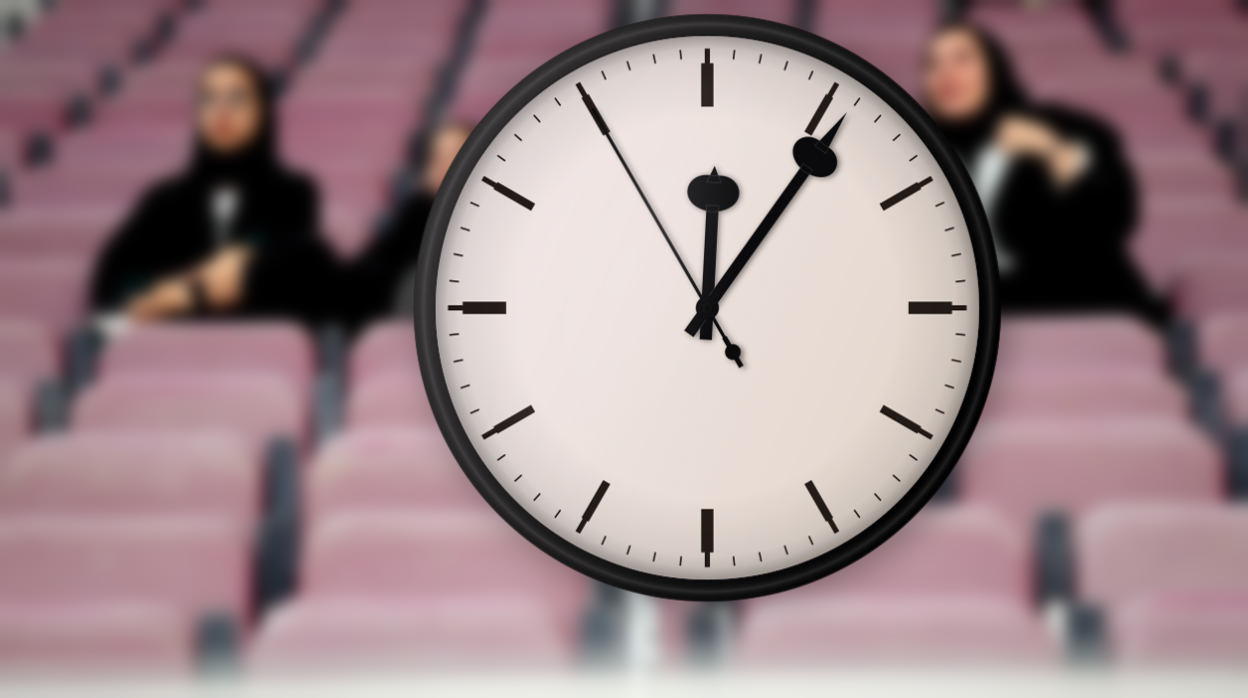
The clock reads 12.05.55
